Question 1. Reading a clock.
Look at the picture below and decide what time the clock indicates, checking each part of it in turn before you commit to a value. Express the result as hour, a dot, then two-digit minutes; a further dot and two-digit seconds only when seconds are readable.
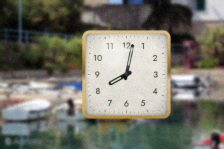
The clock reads 8.02
